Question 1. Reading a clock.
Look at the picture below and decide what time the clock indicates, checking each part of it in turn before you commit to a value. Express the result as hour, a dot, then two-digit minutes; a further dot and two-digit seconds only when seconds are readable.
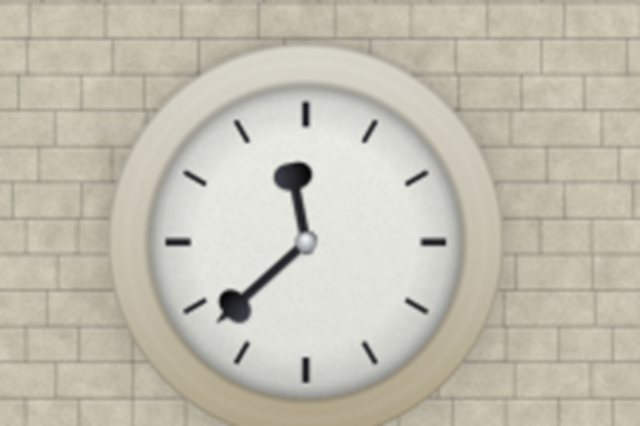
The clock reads 11.38
